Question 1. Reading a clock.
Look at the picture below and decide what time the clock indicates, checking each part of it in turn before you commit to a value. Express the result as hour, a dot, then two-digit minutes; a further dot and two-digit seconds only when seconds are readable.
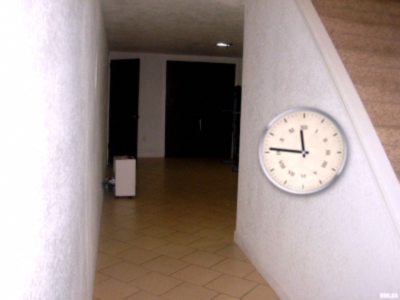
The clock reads 11.46
